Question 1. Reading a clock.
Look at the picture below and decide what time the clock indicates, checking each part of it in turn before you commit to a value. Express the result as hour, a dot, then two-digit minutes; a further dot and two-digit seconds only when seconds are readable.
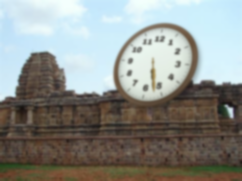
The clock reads 5.27
